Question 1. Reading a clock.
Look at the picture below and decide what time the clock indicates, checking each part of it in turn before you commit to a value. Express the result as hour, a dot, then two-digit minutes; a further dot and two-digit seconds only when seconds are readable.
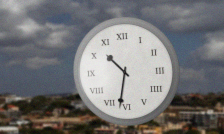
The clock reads 10.32
